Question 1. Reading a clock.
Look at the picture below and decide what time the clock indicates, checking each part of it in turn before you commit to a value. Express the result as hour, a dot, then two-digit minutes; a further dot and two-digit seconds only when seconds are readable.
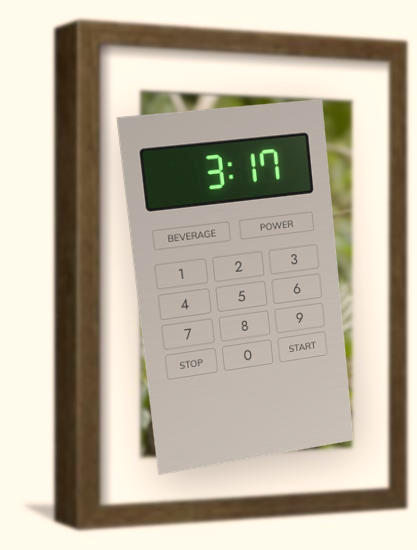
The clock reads 3.17
